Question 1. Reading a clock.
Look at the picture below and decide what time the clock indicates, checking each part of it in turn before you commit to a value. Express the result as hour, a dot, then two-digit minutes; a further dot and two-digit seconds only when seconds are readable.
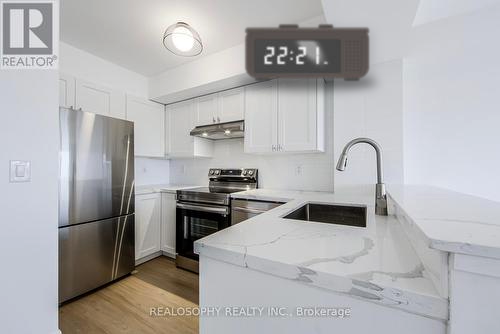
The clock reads 22.21
